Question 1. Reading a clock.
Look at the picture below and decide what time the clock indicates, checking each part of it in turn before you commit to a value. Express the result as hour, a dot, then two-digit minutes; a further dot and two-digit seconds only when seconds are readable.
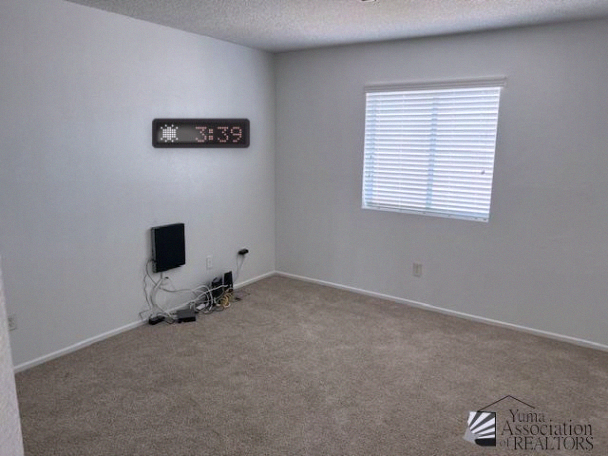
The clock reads 3.39
